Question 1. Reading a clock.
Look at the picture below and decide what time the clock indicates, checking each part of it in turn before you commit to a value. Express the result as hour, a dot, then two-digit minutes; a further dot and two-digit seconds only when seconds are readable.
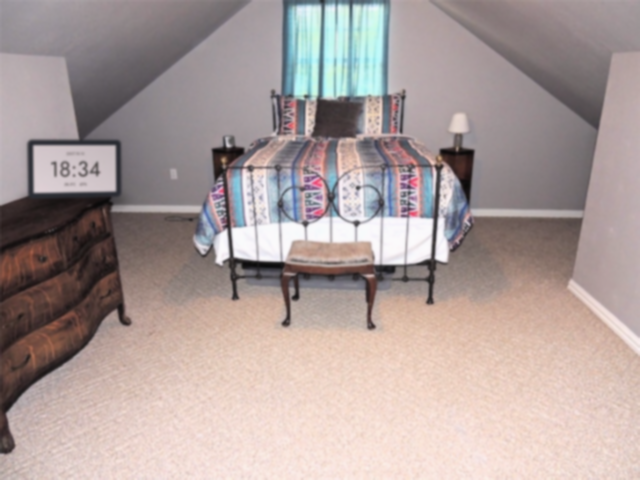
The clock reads 18.34
